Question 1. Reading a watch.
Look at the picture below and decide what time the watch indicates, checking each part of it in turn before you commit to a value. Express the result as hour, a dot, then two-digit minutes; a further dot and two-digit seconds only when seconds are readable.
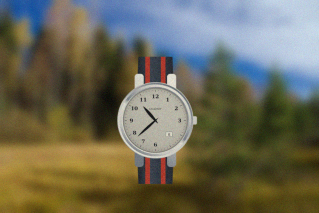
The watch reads 10.38
